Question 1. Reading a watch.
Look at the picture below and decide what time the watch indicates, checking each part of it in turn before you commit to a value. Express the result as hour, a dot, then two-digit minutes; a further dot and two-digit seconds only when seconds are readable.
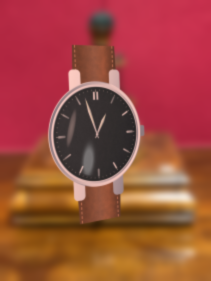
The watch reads 12.57
